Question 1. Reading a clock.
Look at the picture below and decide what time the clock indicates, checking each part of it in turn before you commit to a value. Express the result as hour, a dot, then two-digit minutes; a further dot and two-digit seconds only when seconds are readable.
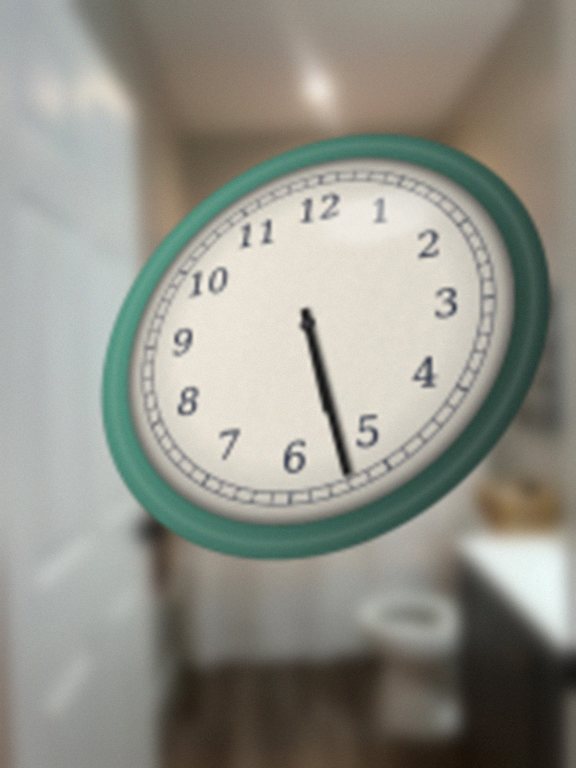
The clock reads 5.27
